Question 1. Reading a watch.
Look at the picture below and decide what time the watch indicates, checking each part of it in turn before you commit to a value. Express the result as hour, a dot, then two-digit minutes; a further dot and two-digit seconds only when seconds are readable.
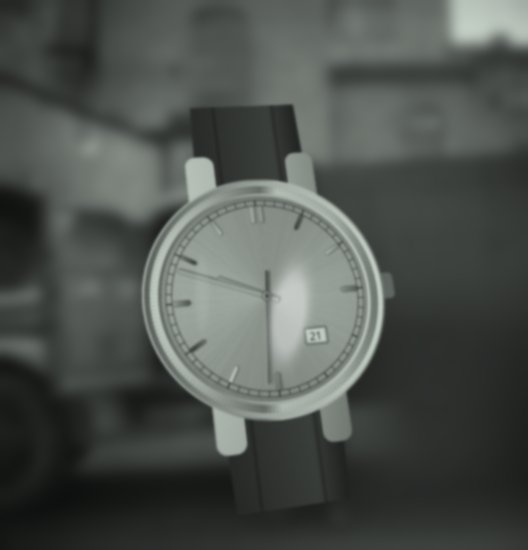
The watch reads 9.48.31
